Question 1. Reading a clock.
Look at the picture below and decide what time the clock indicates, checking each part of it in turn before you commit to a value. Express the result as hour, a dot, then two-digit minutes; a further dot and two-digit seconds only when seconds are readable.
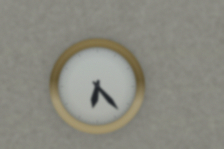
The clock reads 6.23
